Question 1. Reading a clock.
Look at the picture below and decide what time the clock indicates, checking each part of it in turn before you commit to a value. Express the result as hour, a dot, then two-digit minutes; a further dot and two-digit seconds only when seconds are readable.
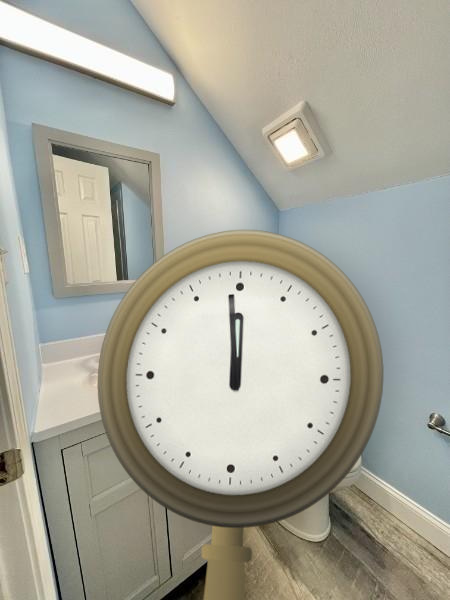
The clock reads 11.59
